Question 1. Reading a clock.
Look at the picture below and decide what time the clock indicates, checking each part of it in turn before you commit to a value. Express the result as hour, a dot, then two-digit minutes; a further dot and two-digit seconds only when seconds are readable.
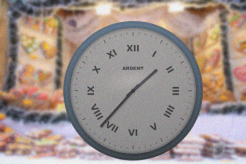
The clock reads 1.37
